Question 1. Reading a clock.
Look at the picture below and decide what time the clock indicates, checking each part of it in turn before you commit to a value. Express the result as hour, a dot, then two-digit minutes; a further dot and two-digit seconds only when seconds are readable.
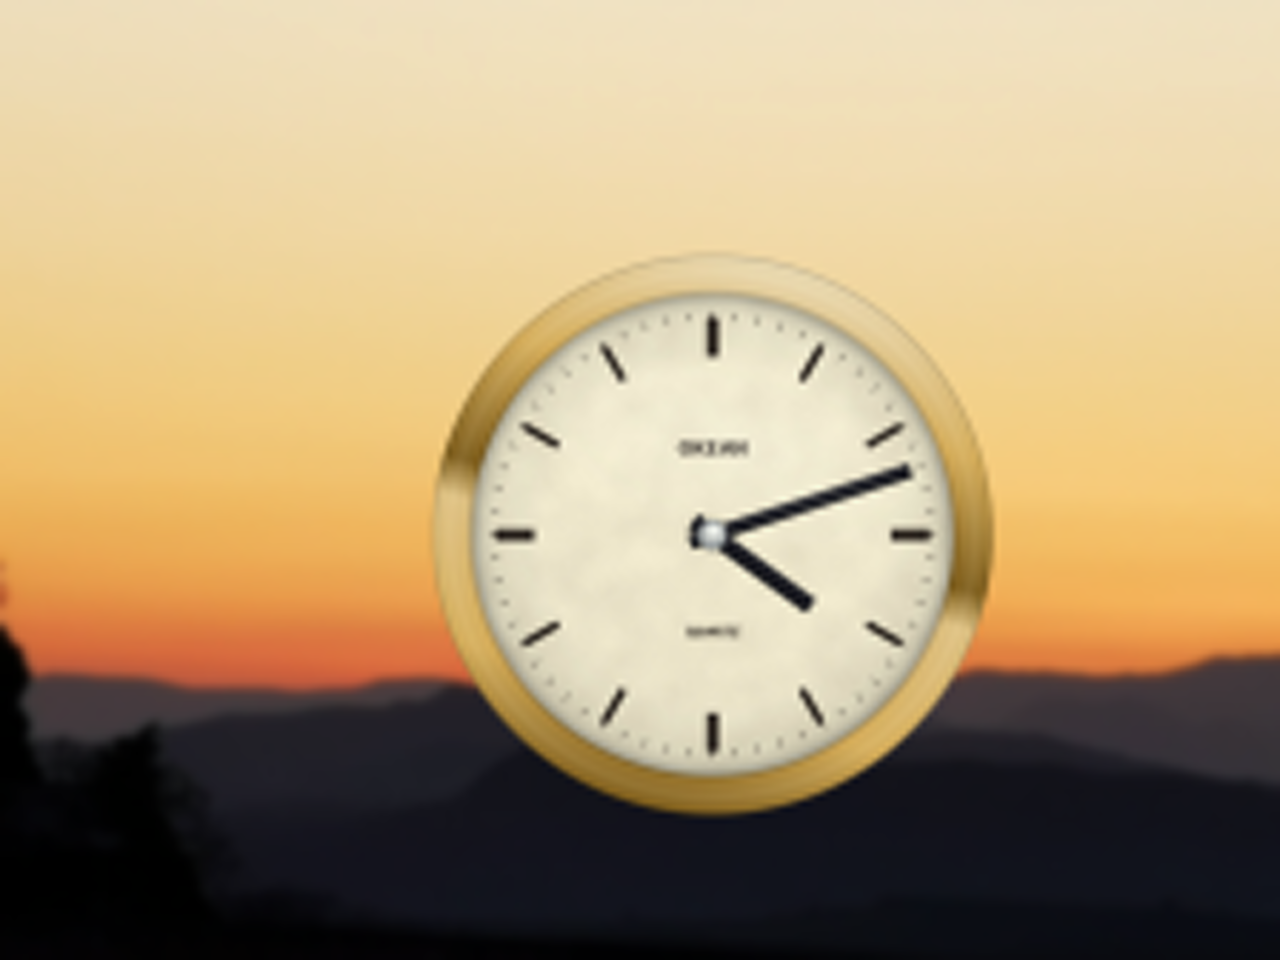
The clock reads 4.12
